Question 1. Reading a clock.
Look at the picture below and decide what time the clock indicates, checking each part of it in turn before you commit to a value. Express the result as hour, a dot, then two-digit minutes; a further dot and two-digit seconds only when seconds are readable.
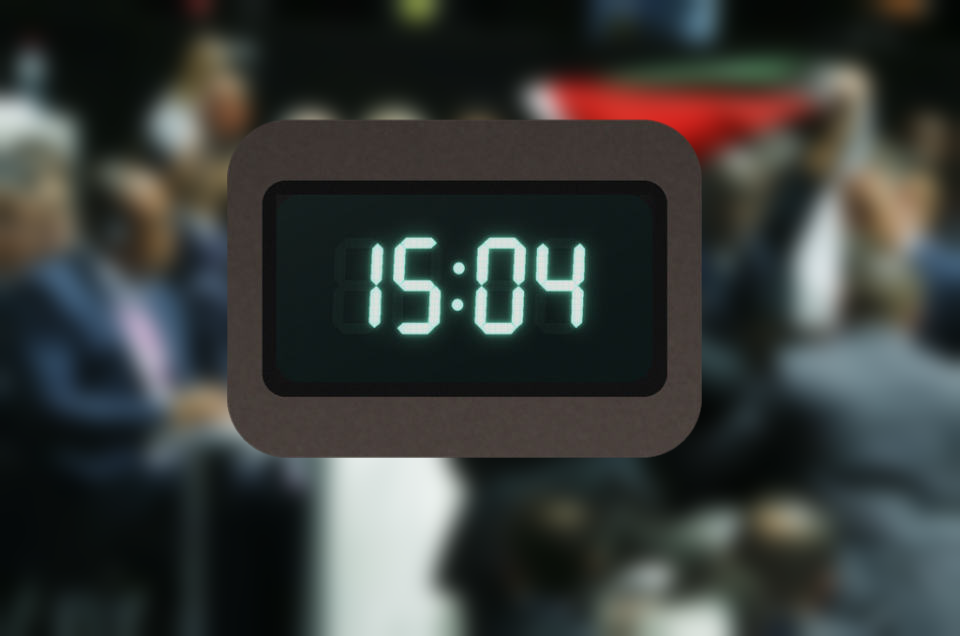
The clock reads 15.04
